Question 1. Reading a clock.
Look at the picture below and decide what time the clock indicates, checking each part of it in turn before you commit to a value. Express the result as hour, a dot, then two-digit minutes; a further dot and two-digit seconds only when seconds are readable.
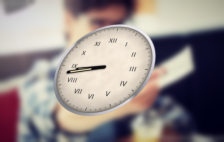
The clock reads 8.43
